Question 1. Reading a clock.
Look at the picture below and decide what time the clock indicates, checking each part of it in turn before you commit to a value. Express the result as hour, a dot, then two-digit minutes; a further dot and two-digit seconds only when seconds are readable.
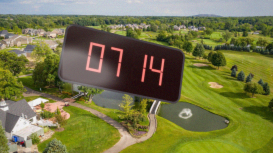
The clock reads 7.14
